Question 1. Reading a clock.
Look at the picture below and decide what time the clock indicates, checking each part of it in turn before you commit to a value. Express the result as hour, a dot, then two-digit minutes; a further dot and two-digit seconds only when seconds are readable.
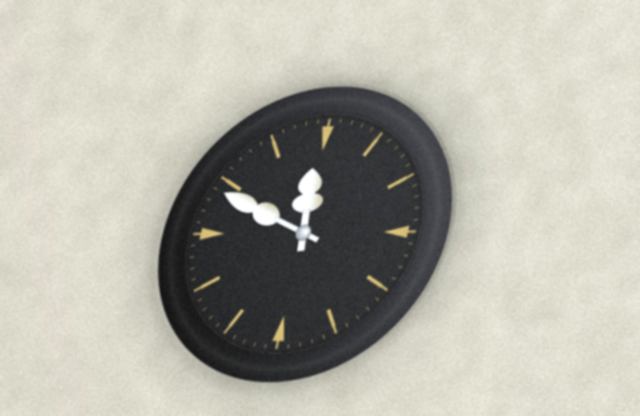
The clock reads 11.49
